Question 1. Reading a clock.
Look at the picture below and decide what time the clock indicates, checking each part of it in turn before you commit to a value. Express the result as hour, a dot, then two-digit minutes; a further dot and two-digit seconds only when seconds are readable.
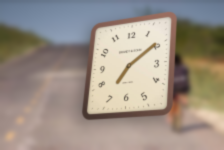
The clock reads 7.09
